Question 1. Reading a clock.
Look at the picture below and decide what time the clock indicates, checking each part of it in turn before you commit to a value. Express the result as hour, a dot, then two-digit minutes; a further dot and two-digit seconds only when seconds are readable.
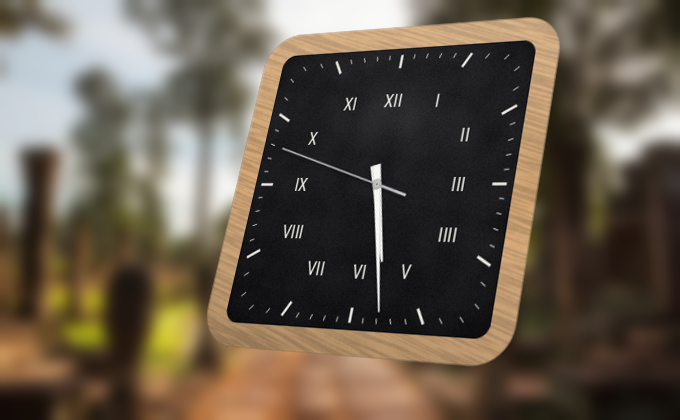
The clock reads 5.27.48
